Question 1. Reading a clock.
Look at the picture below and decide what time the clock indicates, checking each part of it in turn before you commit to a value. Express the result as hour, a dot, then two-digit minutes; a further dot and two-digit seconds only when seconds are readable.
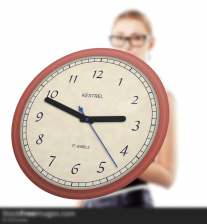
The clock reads 2.48.23
